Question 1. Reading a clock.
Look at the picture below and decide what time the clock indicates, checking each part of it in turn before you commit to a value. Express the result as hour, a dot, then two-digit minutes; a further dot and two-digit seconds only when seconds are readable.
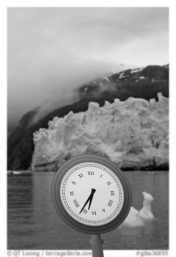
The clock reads 6.36
